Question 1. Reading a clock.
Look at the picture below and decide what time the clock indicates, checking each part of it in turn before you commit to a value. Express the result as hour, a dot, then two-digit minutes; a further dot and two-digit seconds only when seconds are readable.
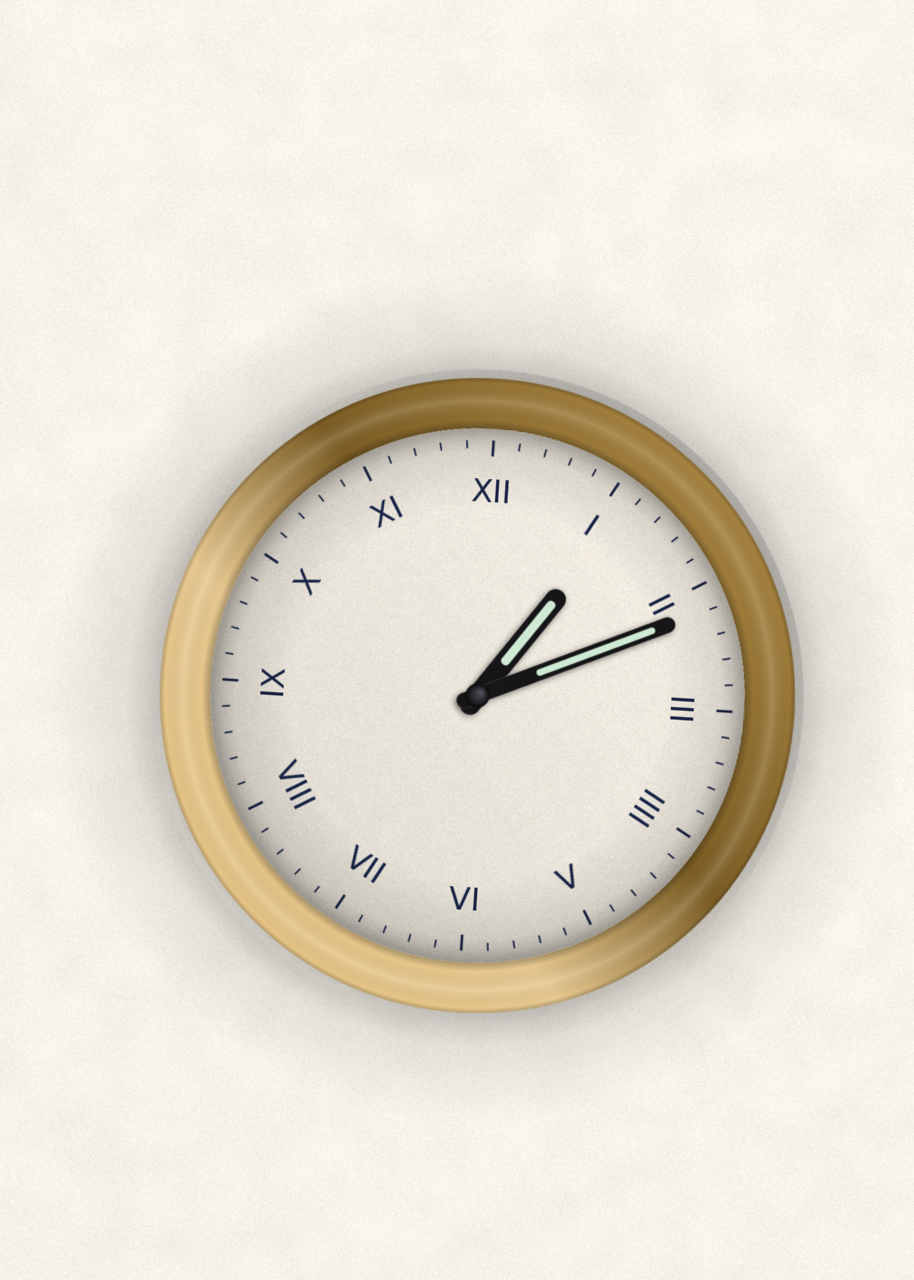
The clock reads 1.11
